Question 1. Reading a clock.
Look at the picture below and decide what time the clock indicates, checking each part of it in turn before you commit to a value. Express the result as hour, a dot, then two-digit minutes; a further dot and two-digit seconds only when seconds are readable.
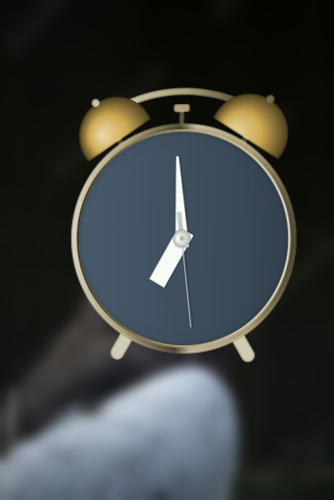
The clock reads 6.59.29
